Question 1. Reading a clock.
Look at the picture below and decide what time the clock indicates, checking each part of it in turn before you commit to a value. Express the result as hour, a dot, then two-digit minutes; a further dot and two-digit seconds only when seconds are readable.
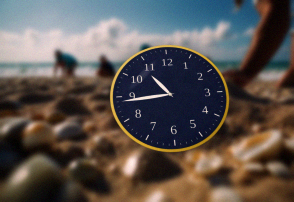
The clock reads 10.44
